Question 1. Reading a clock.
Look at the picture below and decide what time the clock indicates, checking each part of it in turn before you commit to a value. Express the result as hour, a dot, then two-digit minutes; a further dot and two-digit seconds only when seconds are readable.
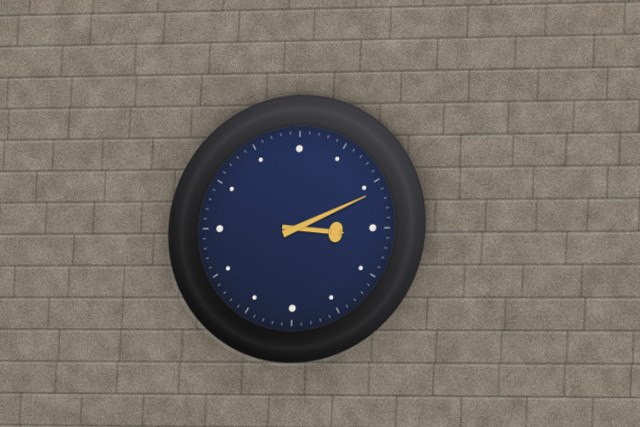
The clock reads 3.11
